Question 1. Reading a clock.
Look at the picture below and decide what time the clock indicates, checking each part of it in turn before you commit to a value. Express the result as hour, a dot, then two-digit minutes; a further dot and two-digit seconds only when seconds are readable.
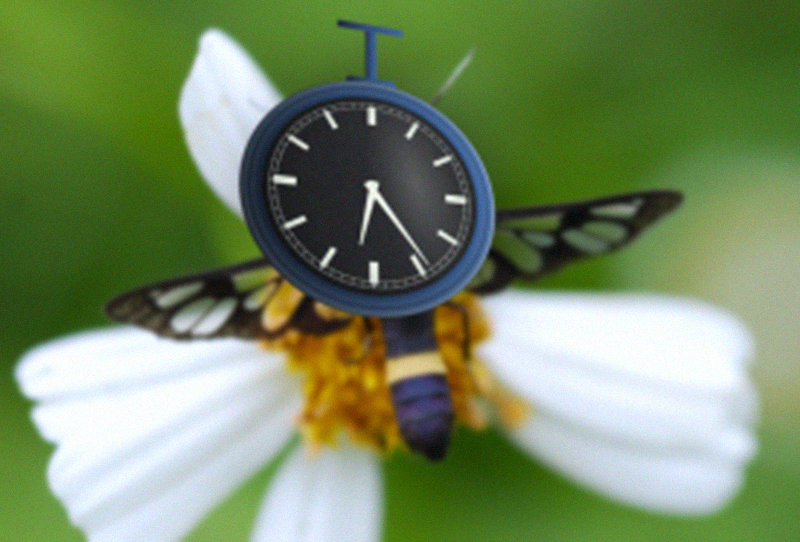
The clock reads 6.24
